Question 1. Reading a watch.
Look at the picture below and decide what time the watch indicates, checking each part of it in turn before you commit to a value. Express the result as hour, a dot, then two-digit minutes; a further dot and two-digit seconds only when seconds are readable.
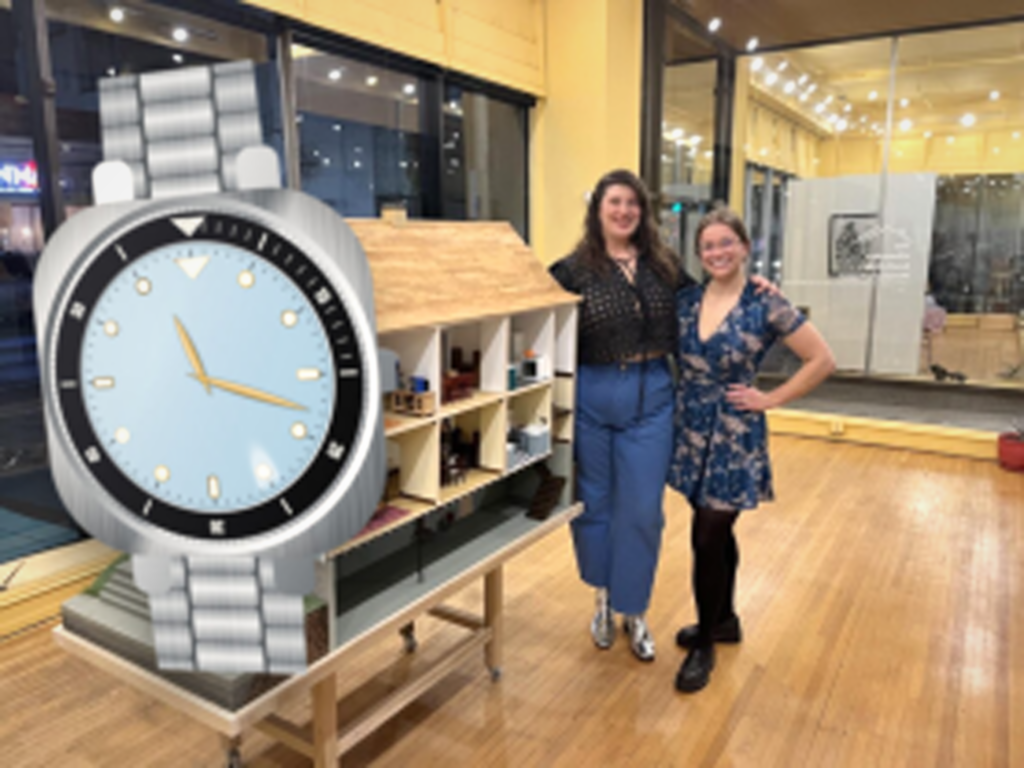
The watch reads 11.18
